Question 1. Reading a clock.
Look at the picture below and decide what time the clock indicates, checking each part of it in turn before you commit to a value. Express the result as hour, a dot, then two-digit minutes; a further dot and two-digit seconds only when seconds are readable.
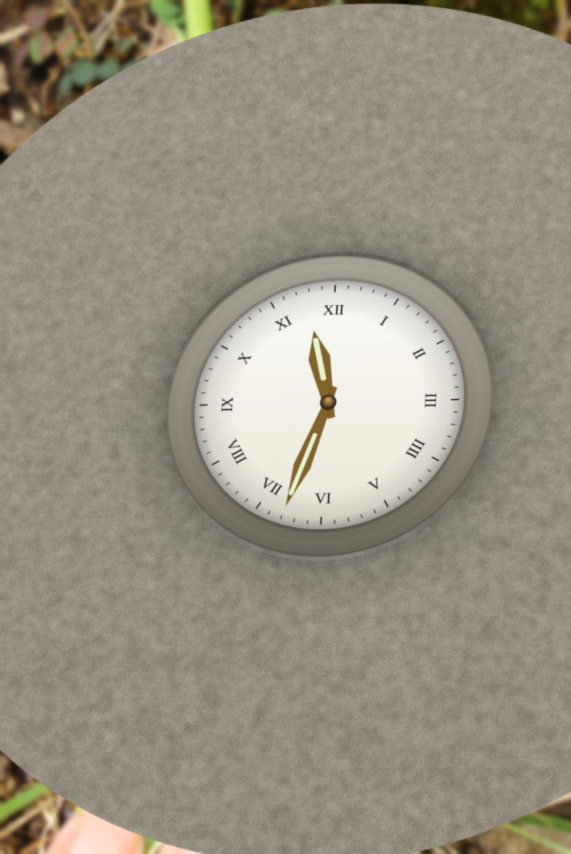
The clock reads 11.33
